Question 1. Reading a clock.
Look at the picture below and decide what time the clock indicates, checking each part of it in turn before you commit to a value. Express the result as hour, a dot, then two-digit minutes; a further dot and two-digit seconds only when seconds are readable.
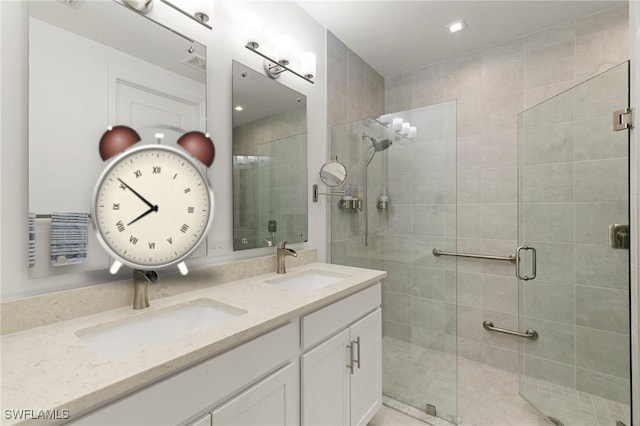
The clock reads 7.51
